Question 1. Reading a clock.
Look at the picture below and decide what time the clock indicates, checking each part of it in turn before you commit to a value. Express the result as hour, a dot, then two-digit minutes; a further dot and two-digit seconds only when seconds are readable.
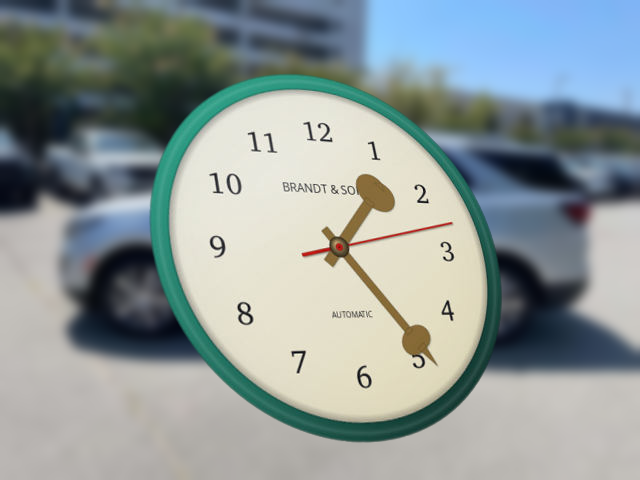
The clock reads 1.24.13
